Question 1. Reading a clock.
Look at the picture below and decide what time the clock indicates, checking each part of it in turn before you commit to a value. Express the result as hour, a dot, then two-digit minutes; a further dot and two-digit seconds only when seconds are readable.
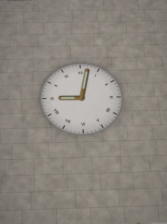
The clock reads 9.02
